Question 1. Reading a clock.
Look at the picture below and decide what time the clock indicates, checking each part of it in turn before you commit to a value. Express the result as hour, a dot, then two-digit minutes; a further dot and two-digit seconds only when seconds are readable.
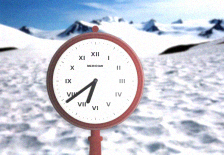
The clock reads 6.39
